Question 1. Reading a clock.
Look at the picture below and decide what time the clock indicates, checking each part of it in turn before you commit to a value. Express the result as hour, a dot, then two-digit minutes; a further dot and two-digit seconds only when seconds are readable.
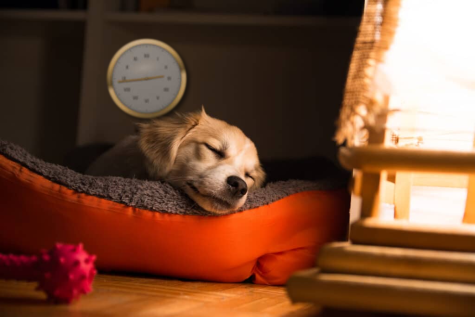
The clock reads 2.44
